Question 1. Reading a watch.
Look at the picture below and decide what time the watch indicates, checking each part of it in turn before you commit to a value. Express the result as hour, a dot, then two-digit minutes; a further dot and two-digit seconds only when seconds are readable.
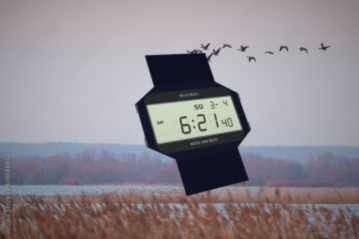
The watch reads 6.21
